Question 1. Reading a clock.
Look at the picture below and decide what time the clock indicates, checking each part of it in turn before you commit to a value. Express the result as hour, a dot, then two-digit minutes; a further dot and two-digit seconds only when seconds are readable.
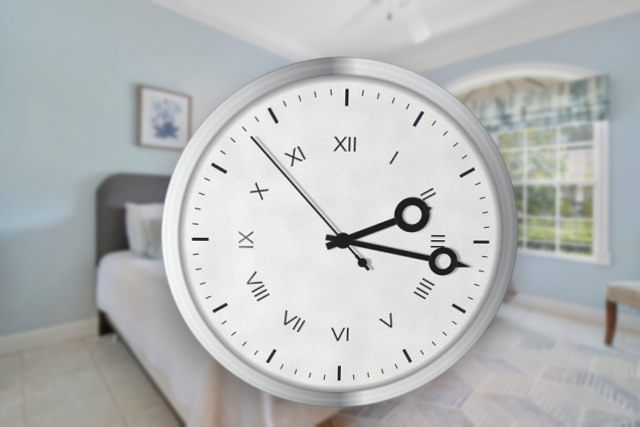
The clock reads 2.16.53
